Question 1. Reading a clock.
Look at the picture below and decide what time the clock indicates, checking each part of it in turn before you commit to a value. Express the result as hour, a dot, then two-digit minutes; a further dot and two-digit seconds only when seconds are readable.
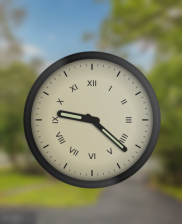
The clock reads 9.22
